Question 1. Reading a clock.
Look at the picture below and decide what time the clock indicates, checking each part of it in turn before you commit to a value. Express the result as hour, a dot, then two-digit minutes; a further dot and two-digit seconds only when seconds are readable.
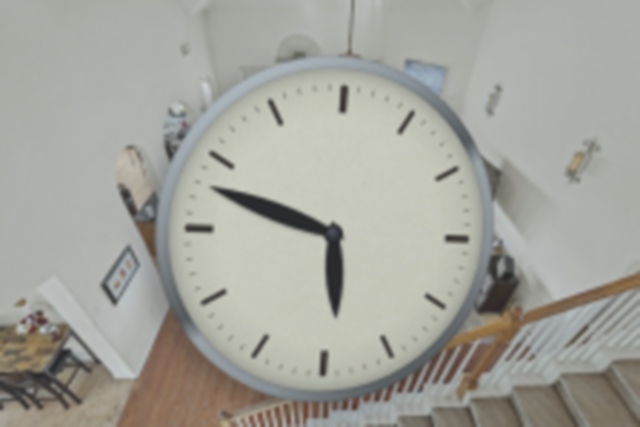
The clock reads 5.48
